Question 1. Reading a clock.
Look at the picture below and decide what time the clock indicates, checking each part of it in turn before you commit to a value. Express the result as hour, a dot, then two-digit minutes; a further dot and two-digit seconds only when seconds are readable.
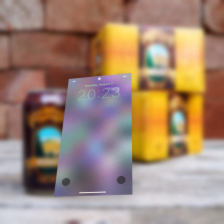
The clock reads 20.23
